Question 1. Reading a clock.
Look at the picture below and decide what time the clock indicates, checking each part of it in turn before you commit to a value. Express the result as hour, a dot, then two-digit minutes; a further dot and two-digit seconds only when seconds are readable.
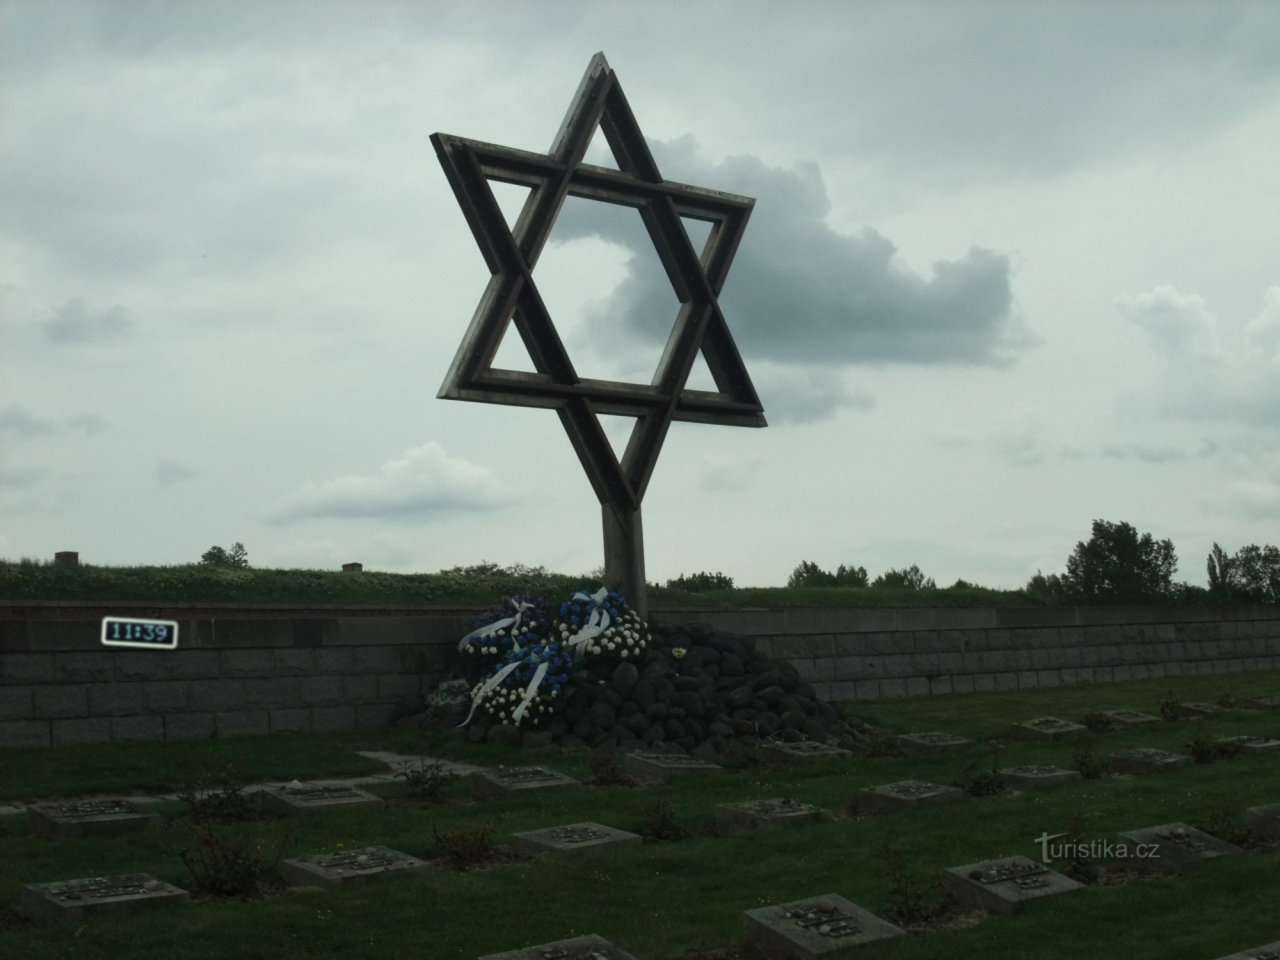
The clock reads 11.39
